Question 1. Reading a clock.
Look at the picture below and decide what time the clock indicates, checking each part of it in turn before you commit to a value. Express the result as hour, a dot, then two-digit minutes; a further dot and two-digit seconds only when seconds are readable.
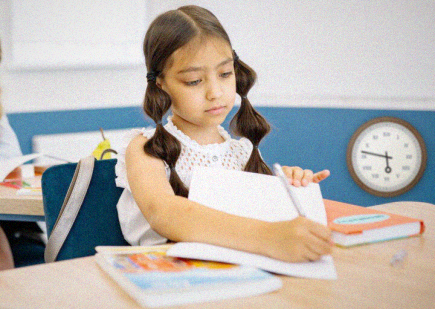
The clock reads 5.47
